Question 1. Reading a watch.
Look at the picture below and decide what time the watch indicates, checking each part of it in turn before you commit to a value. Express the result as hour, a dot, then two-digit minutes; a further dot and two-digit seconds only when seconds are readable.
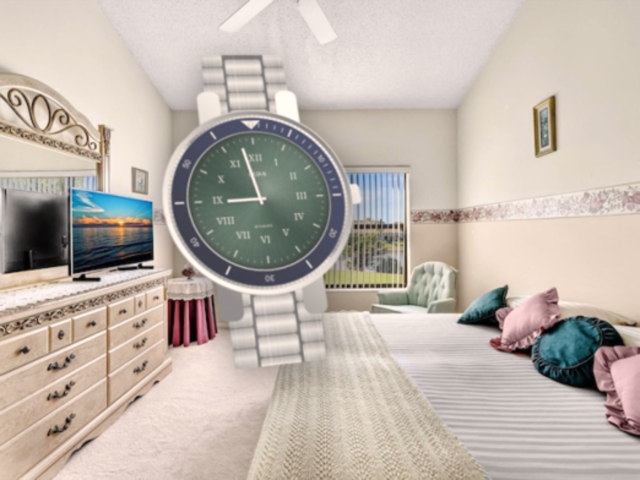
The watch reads 8.58
